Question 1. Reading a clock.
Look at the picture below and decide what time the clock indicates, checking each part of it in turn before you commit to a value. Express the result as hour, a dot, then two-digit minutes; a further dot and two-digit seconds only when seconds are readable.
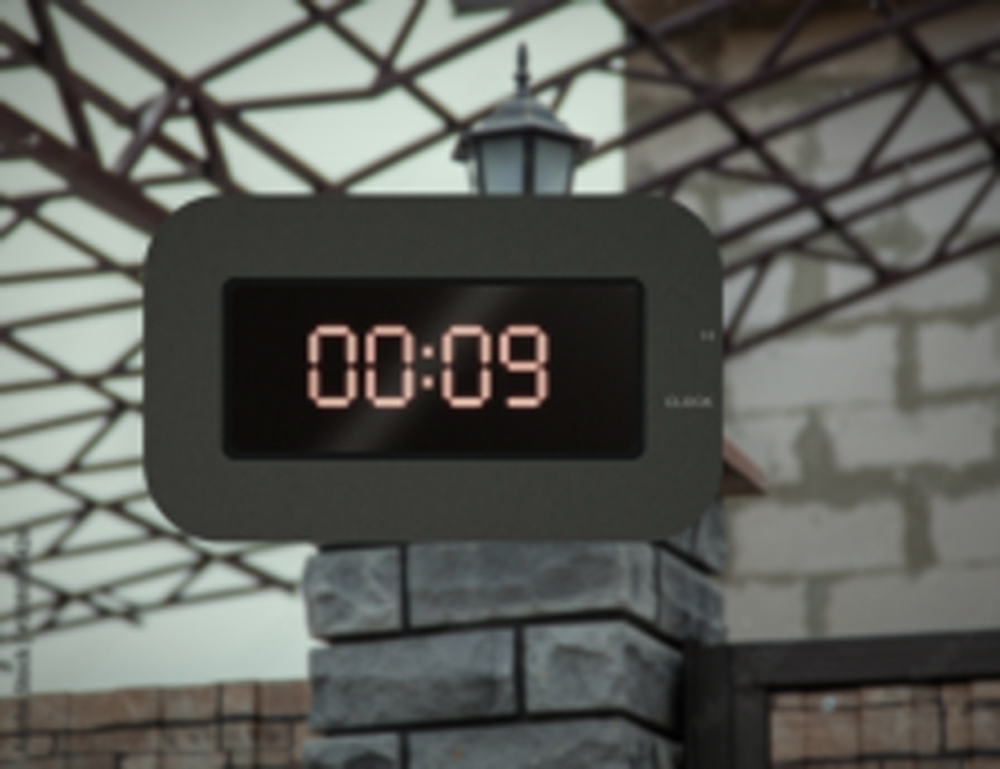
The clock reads 0.09
